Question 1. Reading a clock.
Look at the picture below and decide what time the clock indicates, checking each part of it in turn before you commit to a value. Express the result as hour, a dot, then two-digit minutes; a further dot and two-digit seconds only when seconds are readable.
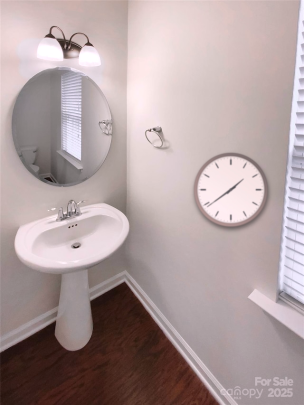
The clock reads 1.39
